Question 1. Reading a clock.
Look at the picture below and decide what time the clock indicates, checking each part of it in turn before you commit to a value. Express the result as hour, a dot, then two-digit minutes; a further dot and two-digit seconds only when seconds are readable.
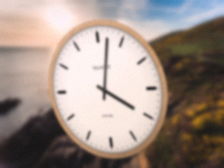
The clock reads 4.02
